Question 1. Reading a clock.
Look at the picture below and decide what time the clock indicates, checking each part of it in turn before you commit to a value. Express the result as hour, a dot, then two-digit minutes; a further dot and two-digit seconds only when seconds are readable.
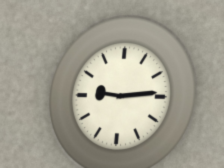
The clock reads 9.14
